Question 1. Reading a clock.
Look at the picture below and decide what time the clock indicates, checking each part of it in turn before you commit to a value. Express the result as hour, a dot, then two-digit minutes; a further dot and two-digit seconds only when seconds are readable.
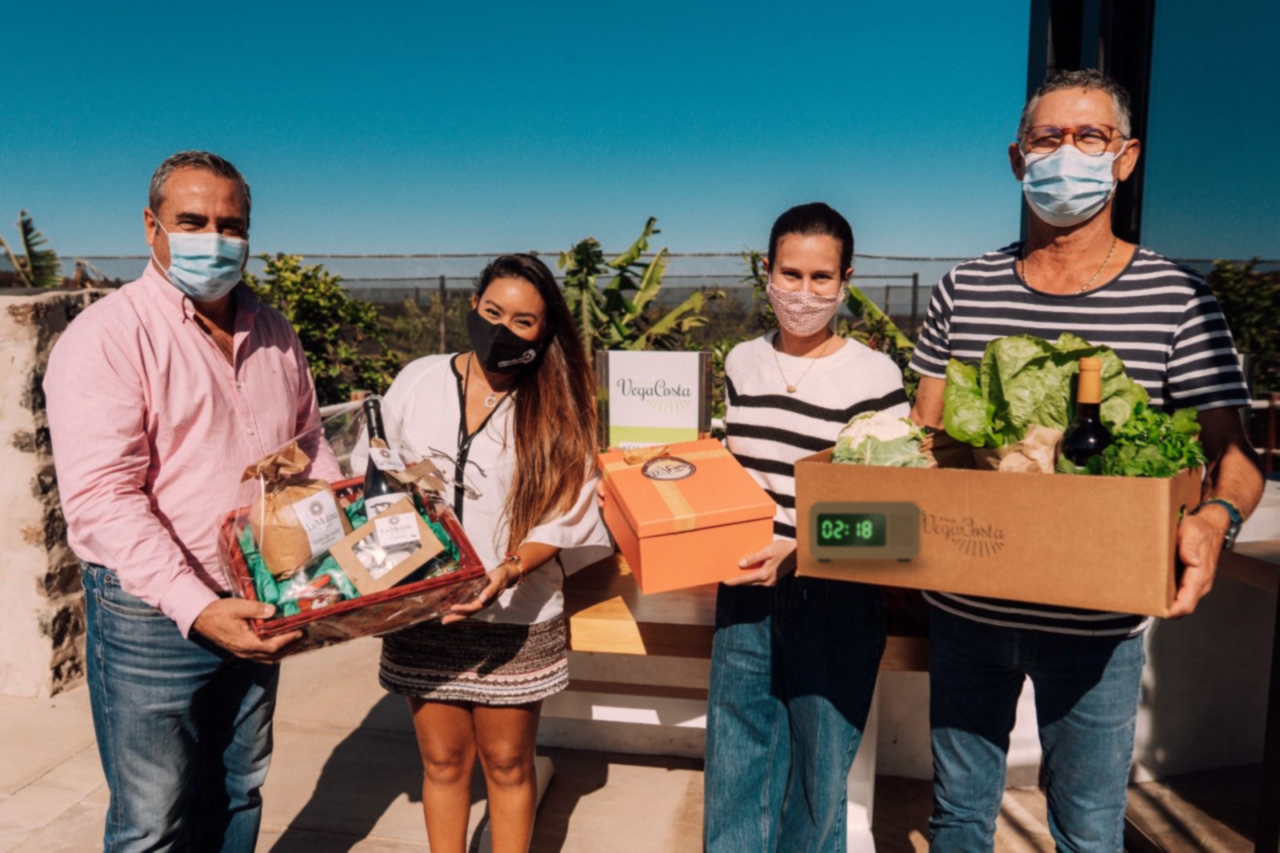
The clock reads 2.18
